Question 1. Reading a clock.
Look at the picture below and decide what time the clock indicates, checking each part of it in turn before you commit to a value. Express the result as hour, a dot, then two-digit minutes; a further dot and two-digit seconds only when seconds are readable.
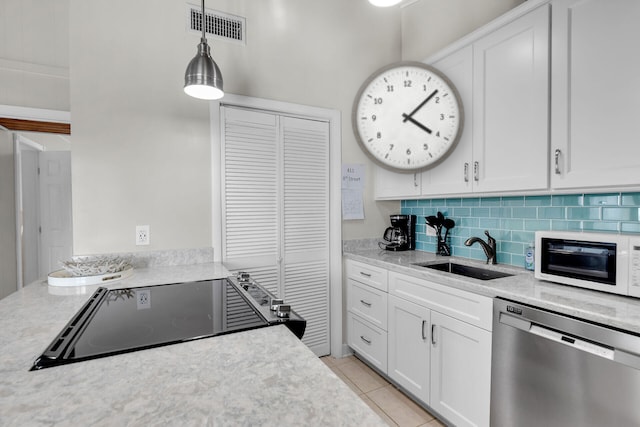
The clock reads 4.08
